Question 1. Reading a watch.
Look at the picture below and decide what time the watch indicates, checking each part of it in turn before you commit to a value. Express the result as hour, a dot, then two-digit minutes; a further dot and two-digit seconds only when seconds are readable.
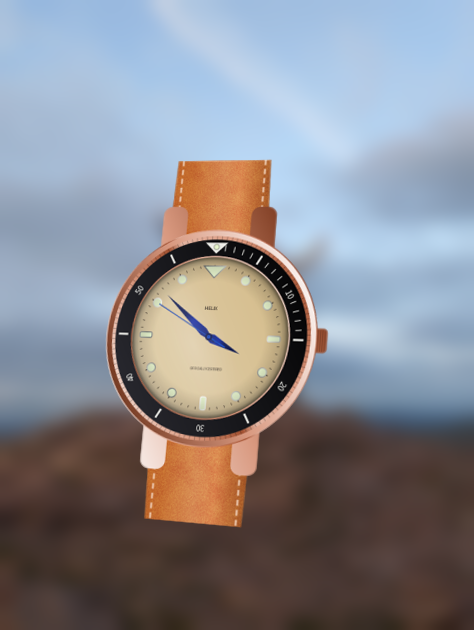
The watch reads 3.51.50
